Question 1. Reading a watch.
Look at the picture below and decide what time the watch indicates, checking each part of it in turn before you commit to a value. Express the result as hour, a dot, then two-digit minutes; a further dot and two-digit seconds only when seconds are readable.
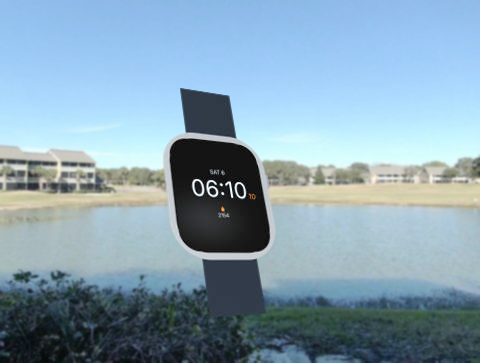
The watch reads 6.10
